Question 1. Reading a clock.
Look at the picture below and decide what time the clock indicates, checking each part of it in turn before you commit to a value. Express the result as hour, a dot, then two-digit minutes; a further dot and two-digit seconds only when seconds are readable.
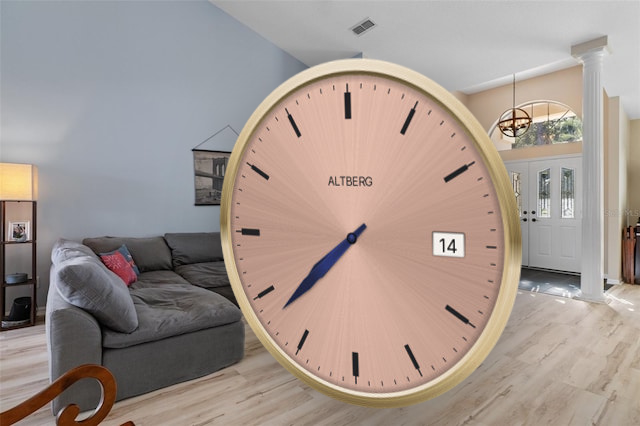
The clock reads 7.38
